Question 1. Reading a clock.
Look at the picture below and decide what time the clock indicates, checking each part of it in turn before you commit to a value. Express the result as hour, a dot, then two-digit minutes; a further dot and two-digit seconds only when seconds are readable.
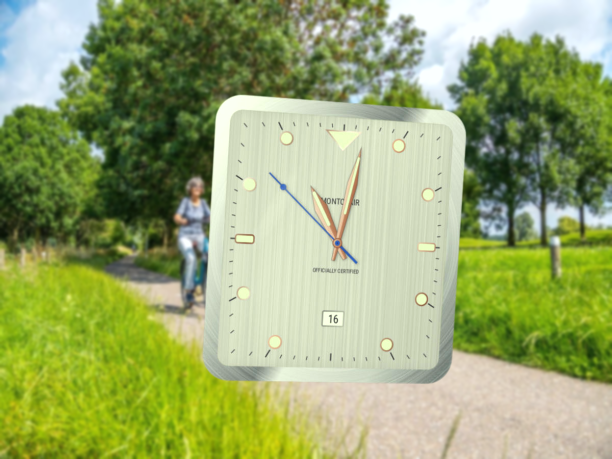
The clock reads 11.01.52
